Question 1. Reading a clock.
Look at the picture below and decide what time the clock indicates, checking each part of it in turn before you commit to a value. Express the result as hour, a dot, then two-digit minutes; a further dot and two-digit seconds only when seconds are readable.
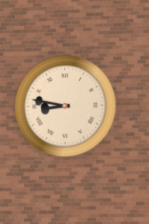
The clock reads 8.47
